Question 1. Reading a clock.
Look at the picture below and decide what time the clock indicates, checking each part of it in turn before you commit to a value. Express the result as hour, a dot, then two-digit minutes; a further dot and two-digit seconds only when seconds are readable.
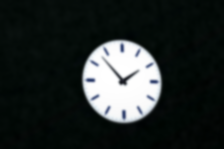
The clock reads 1.53
